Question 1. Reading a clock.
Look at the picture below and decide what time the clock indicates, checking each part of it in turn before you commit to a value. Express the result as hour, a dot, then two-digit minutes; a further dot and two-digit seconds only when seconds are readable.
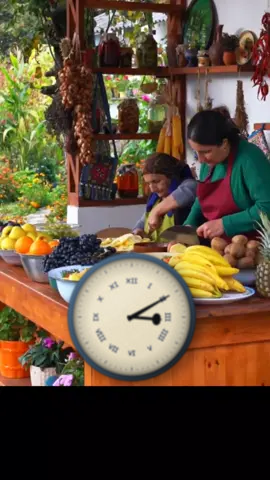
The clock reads 3.10
